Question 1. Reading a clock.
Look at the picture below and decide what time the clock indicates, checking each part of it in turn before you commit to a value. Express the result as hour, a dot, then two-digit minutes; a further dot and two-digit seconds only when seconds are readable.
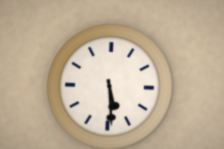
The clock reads 5.29
